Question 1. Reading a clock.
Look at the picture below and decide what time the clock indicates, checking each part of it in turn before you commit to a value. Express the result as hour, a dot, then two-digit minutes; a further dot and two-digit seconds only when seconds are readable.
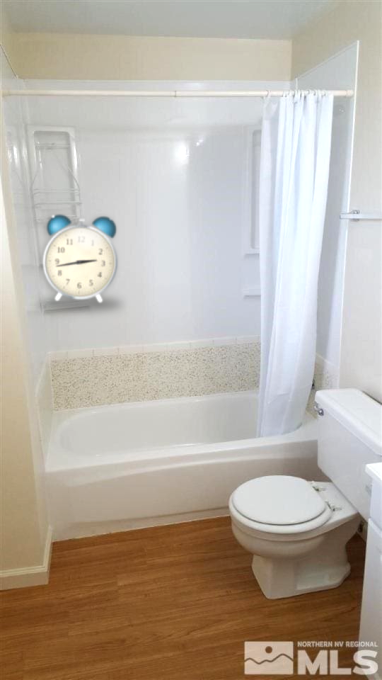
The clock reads 2.43
